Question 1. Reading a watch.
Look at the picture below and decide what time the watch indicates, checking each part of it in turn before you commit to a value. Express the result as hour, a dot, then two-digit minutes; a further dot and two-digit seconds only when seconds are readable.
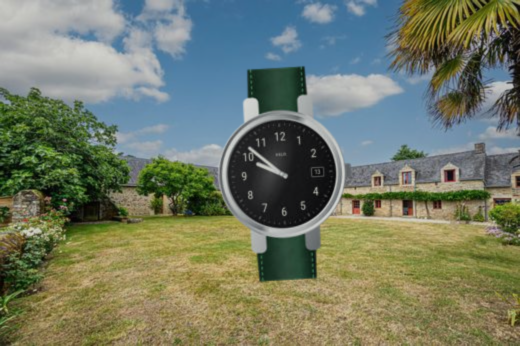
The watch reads 9.52
